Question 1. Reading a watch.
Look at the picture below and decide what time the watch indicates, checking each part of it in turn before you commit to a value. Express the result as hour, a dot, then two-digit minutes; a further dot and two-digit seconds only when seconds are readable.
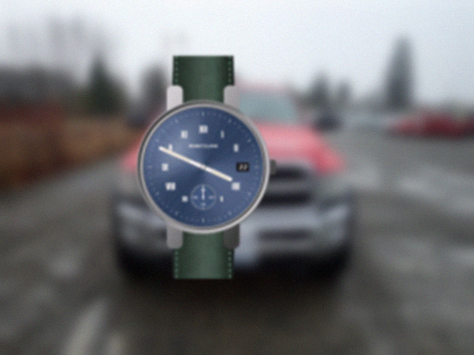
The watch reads 3.49
